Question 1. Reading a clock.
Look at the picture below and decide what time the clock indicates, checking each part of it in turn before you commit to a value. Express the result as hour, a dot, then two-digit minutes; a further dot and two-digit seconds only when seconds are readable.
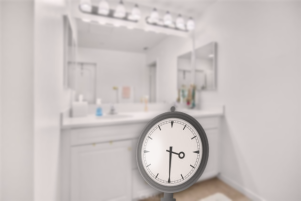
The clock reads 3.30
